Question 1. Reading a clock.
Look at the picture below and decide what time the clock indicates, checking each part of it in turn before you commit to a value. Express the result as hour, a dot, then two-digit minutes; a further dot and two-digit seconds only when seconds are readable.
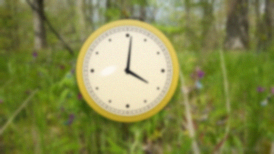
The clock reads 4.01
